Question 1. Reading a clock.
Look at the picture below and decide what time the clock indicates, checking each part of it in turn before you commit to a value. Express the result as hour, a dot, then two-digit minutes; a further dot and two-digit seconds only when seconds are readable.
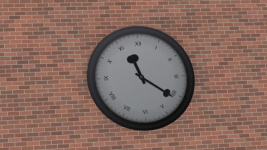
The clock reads 11.21
